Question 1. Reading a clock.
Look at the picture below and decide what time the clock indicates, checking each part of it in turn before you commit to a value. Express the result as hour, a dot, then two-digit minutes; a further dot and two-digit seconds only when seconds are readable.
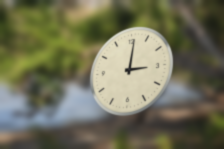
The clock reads 3.01
